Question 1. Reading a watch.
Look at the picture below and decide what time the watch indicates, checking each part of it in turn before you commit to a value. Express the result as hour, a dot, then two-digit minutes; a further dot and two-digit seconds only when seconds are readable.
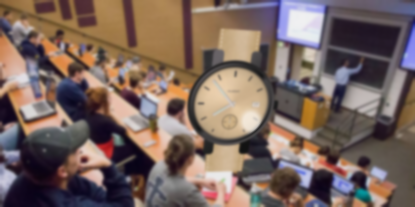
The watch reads 7.53
